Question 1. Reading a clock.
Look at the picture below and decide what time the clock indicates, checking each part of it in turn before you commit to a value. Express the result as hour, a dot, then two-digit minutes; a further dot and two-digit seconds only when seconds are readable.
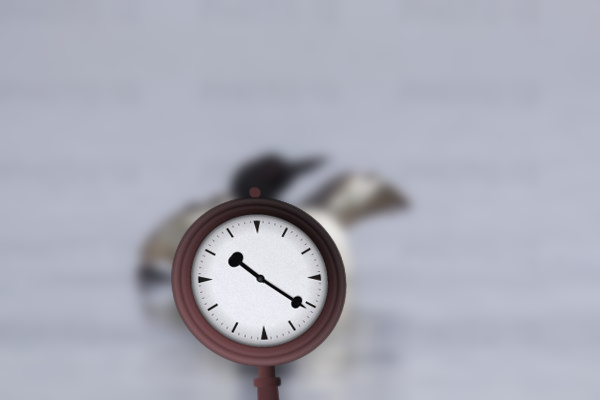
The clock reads 10.21
